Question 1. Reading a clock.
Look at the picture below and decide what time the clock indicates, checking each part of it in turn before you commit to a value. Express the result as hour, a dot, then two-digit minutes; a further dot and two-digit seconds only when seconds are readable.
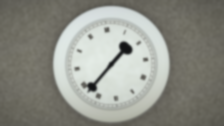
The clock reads 1.38
